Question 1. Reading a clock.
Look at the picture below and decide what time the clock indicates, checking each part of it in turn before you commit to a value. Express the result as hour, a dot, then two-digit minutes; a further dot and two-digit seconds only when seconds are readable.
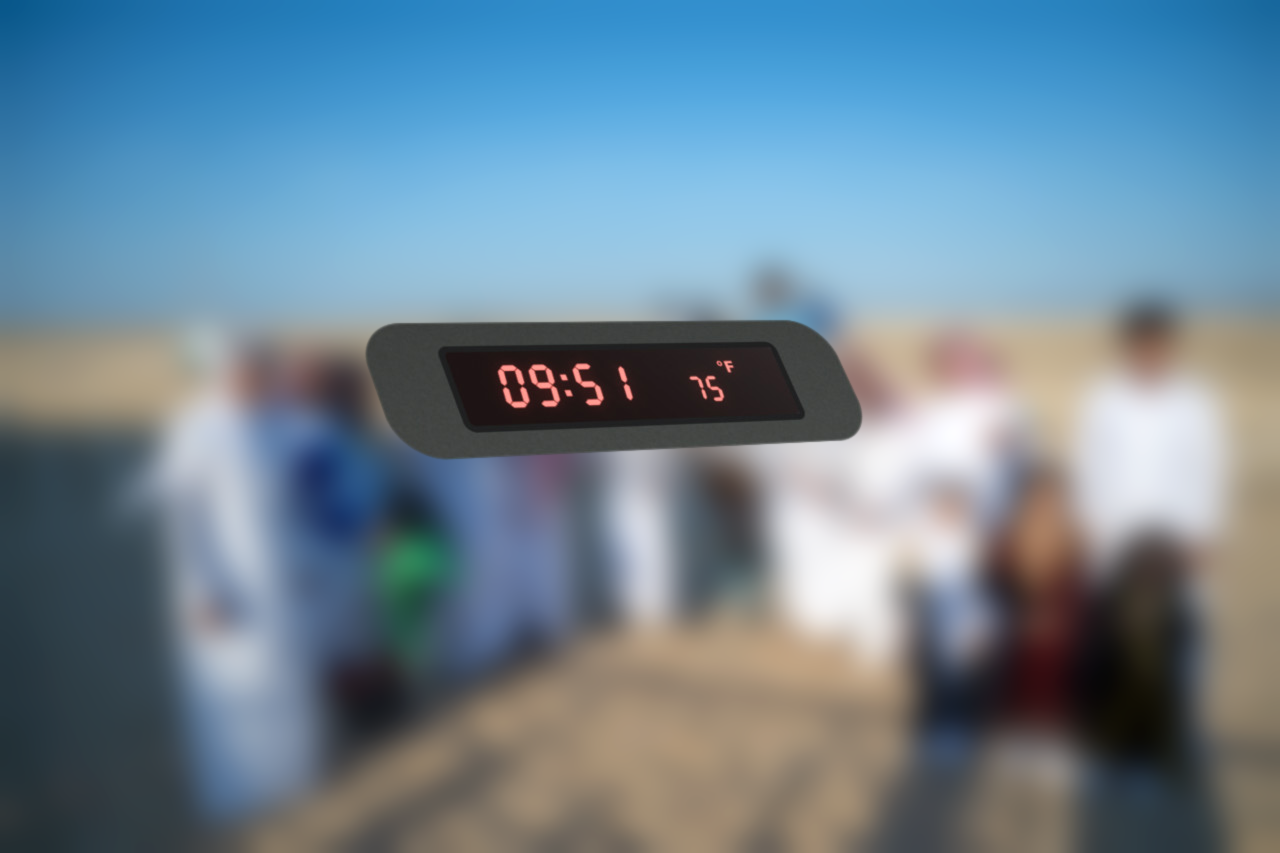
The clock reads 9.51
